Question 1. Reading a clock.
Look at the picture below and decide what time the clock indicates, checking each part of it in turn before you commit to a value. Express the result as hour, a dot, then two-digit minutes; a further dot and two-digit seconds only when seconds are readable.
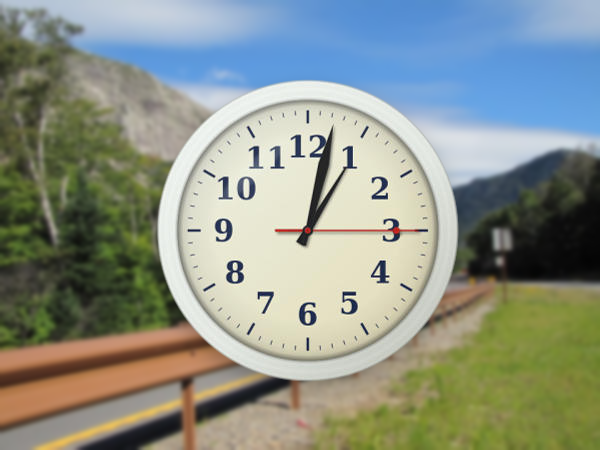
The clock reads 1.02.15
